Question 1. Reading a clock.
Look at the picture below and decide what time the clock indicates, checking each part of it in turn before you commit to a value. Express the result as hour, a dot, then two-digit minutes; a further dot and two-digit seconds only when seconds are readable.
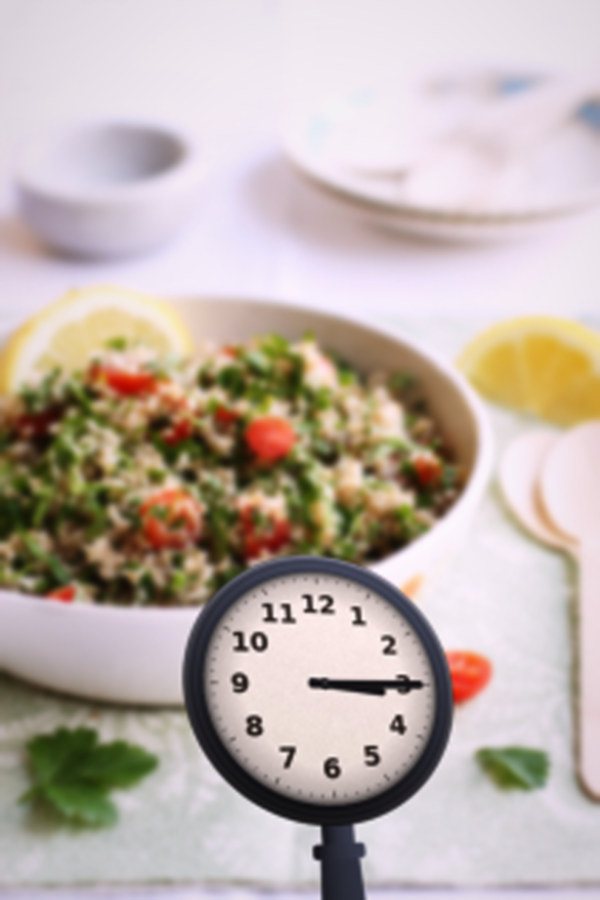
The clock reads 3.15
